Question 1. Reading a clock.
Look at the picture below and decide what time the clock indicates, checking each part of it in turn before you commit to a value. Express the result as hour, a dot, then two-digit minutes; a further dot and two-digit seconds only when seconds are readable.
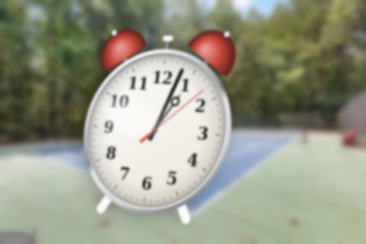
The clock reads 1.03.08
